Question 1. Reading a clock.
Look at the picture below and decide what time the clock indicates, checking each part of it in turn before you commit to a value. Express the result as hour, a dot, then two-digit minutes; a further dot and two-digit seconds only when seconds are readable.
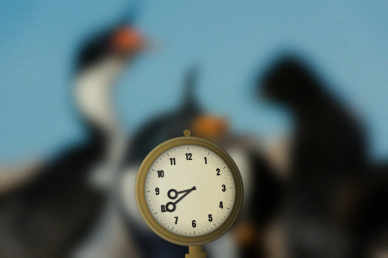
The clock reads 8.39
